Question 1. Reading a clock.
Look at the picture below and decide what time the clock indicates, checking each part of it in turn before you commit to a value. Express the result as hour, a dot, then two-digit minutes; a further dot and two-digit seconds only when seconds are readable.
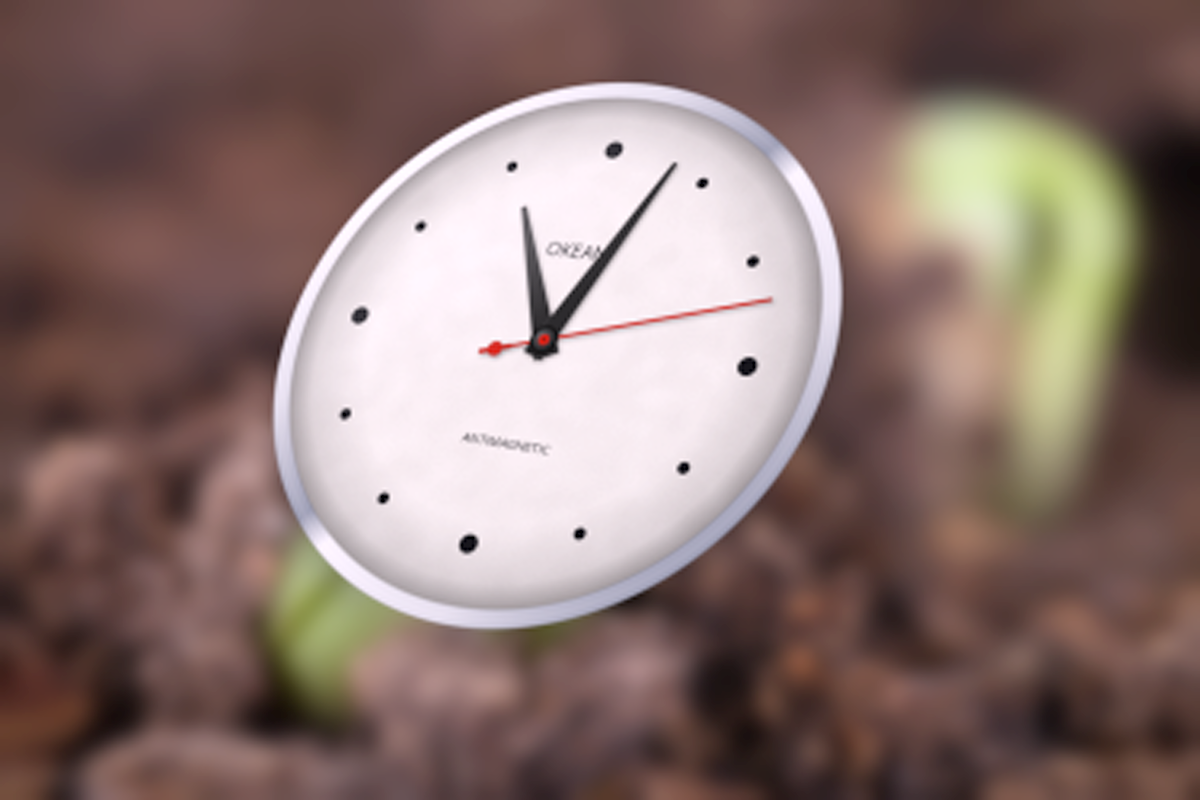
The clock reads 11.03.12
